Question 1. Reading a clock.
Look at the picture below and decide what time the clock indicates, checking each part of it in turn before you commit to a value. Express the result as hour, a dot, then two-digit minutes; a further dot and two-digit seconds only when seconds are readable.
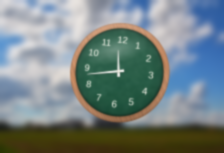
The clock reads 11.43
